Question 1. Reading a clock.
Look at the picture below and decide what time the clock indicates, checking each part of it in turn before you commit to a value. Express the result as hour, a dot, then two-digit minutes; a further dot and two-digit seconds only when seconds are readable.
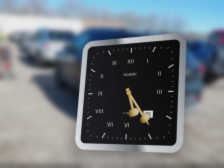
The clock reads 5.24
